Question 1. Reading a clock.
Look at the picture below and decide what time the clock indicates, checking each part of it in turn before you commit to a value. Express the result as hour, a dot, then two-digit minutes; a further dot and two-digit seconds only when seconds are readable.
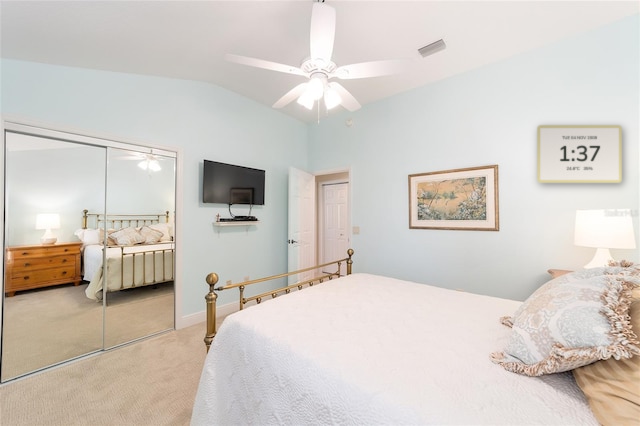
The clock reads 1.37
